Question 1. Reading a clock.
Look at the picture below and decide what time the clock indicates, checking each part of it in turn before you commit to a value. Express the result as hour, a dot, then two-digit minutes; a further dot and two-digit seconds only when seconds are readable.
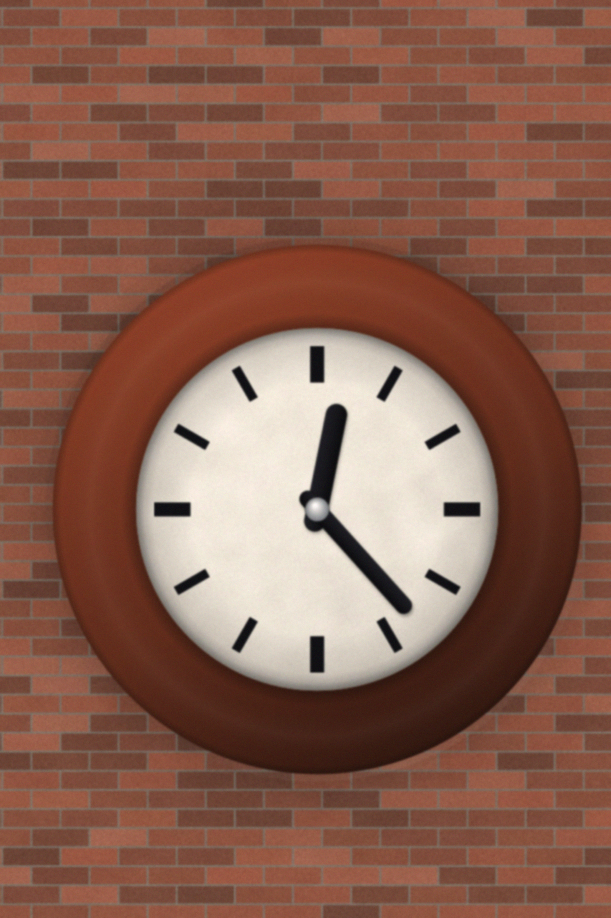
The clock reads 12.23
